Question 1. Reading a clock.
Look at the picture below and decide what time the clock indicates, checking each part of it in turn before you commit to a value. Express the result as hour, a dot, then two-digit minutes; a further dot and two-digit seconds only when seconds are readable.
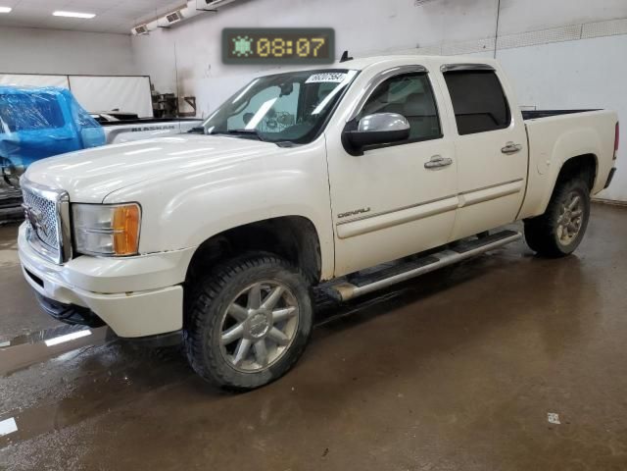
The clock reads 8.07
